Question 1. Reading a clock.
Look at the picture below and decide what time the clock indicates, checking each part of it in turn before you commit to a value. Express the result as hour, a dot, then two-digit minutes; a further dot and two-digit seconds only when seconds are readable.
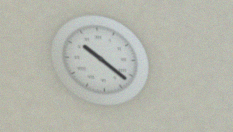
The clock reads 10.22
